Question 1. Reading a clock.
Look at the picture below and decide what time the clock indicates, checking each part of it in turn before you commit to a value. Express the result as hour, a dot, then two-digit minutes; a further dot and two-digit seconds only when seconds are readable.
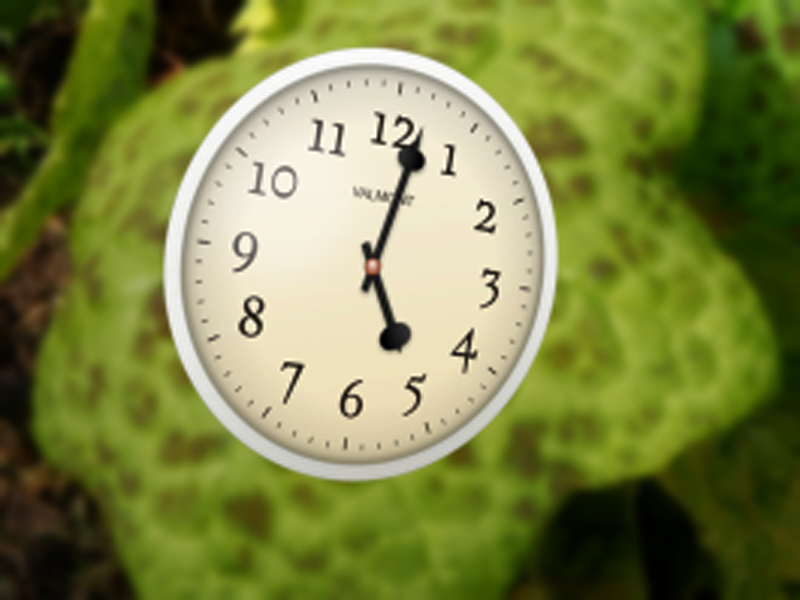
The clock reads 5.02
